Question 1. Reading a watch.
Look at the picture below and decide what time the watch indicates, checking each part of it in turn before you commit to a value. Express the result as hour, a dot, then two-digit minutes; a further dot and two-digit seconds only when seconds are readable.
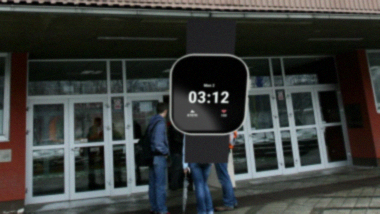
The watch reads 3.12
